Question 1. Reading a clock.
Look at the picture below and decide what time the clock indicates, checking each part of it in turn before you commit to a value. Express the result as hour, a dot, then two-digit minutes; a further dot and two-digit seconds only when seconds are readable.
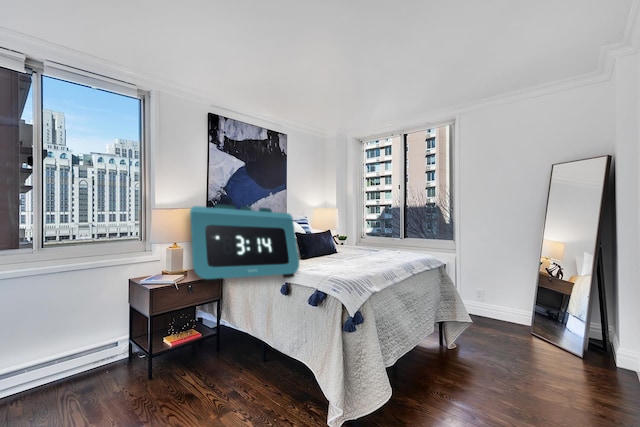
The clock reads 3.14
